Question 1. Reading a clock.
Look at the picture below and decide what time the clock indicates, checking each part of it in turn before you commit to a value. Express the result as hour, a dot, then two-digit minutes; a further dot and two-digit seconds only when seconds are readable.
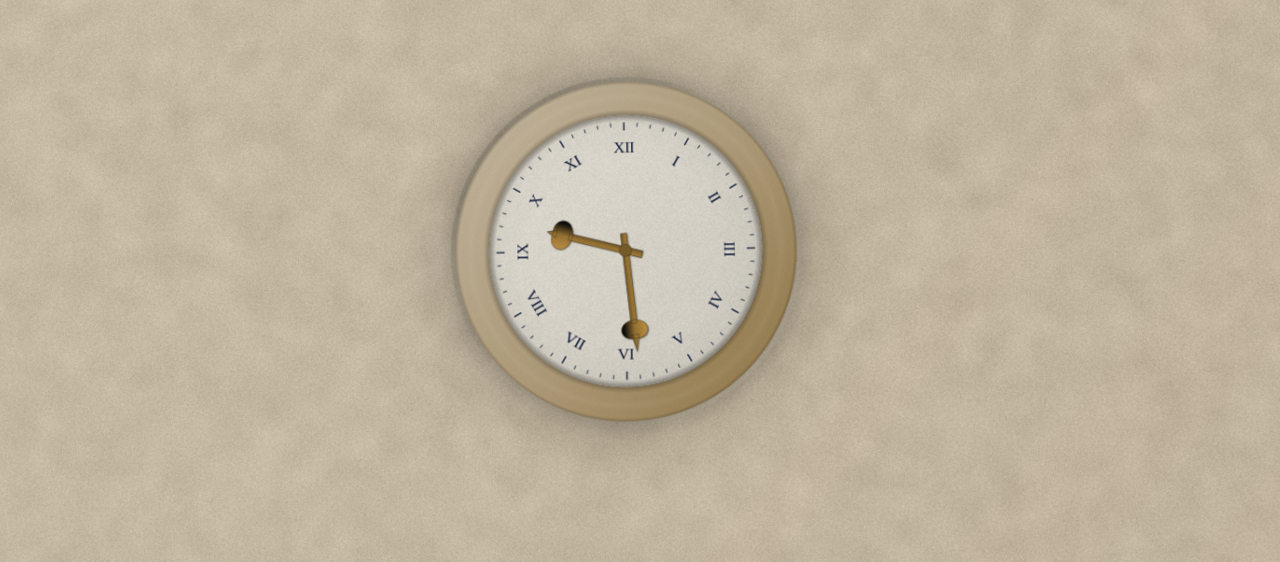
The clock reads 9.29
